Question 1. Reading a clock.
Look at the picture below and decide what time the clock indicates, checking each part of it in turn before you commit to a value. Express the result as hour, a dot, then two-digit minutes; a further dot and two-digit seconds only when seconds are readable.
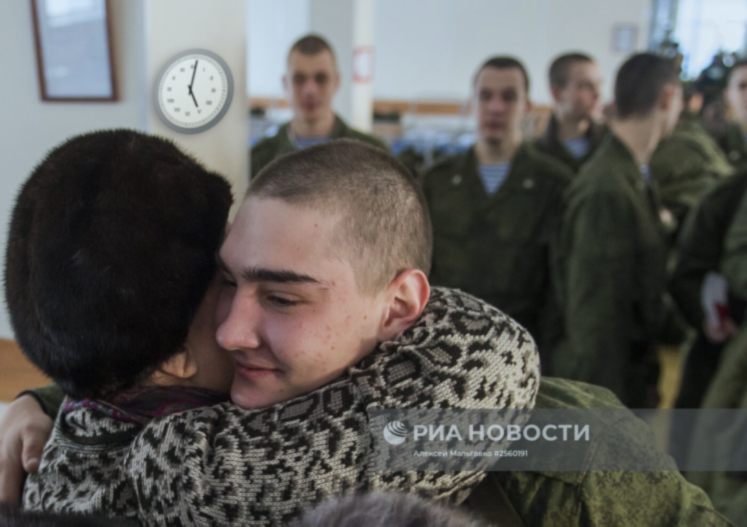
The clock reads 5.01
